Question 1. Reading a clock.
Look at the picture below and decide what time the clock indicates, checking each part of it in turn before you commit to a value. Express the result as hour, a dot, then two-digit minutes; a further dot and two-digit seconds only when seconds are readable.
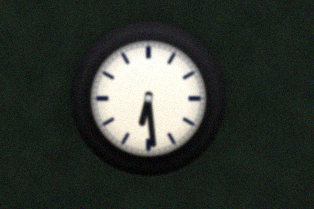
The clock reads 6.29
